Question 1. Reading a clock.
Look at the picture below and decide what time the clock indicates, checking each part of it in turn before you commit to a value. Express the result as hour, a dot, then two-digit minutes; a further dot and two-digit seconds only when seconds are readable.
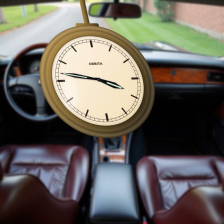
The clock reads 3.47
